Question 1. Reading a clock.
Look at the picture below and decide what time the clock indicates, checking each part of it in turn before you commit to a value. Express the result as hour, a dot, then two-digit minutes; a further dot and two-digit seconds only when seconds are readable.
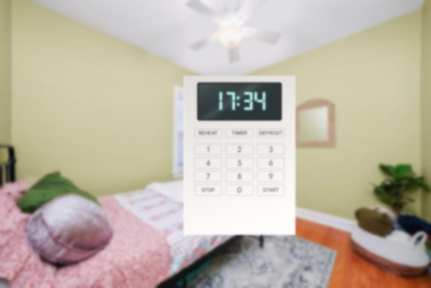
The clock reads 17.34
